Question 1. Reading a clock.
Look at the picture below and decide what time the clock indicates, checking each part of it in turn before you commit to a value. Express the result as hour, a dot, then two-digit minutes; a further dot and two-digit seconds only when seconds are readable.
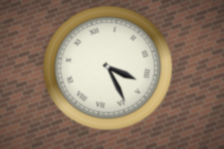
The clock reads 4.29
